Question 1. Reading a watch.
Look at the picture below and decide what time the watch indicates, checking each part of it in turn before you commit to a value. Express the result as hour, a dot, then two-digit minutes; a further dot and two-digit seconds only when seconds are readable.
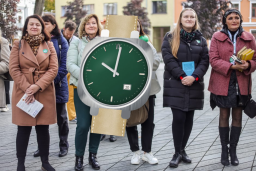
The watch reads 10.01
